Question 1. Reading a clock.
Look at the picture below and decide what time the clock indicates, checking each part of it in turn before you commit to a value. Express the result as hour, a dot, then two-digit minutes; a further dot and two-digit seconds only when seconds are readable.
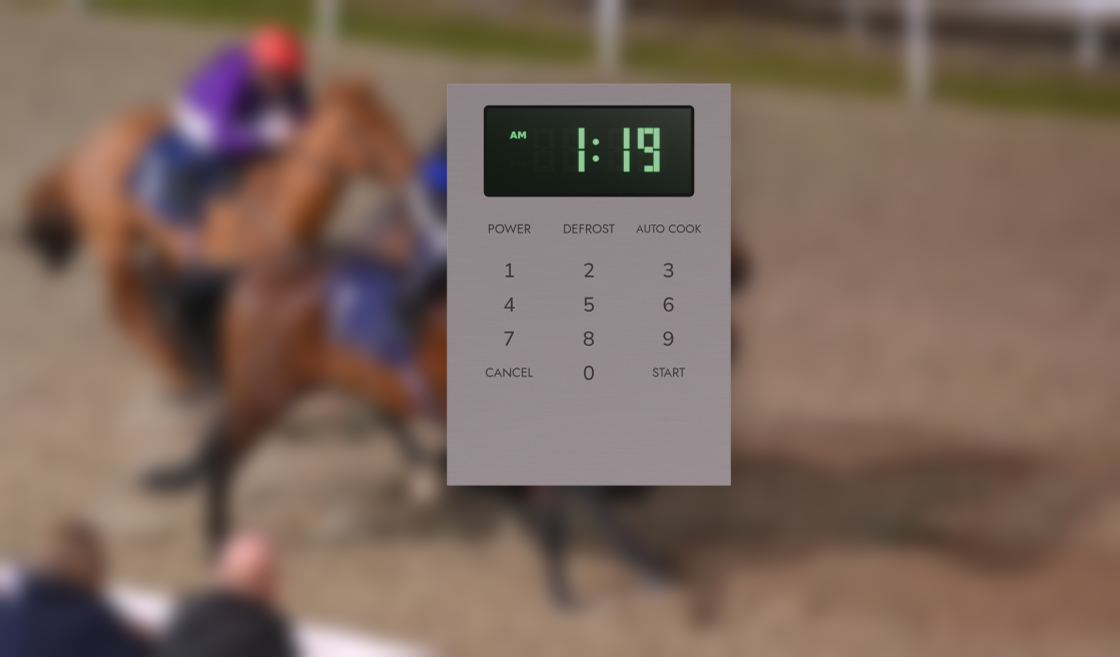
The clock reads 1.19
